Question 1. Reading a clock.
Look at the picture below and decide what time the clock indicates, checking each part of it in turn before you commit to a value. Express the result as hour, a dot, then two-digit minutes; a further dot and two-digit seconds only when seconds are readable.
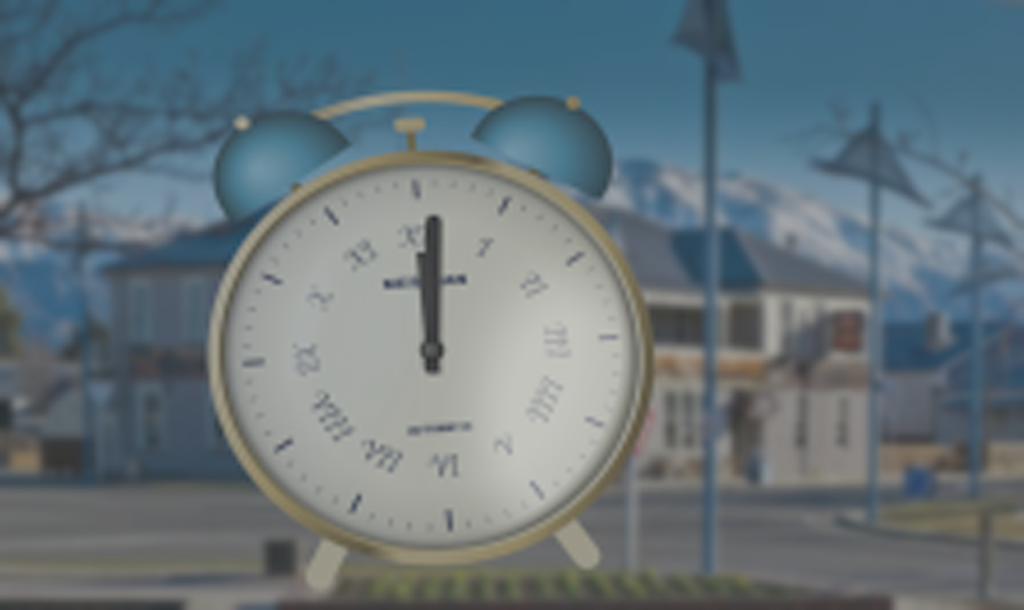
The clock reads 12.01
